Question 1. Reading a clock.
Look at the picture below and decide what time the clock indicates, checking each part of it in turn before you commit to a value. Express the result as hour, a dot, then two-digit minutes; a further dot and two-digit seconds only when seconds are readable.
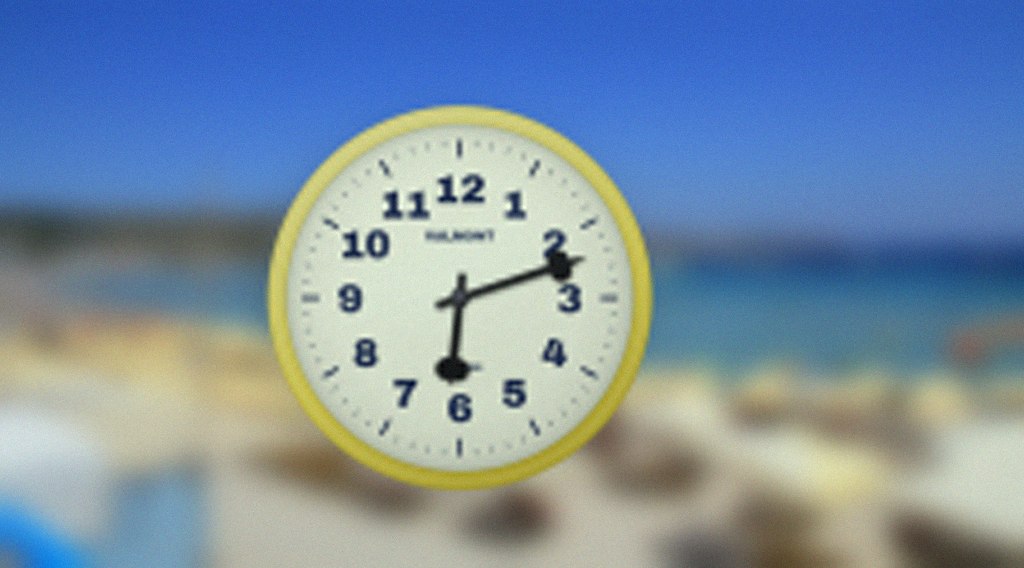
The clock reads 6.12
